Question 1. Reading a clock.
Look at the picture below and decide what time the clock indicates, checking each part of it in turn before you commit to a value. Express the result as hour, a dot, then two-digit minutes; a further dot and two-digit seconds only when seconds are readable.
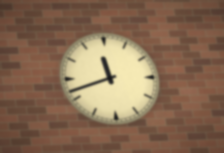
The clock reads 11.42
